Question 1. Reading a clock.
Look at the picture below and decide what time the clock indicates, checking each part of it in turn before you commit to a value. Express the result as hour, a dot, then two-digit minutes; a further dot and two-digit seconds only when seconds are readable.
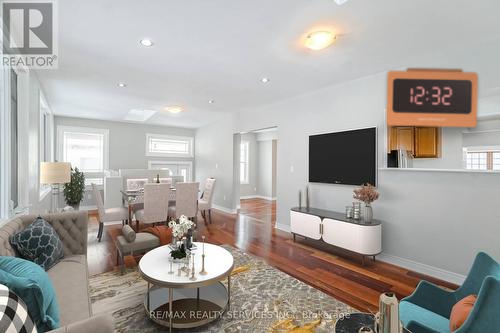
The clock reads 12.32
